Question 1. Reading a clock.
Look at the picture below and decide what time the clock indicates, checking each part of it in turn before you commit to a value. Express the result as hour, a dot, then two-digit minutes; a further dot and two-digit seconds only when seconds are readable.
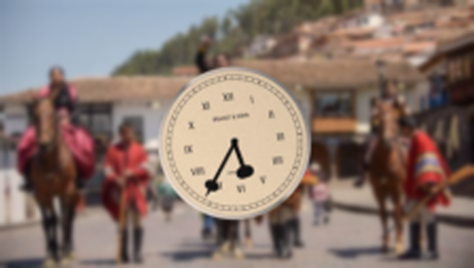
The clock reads 5.36
